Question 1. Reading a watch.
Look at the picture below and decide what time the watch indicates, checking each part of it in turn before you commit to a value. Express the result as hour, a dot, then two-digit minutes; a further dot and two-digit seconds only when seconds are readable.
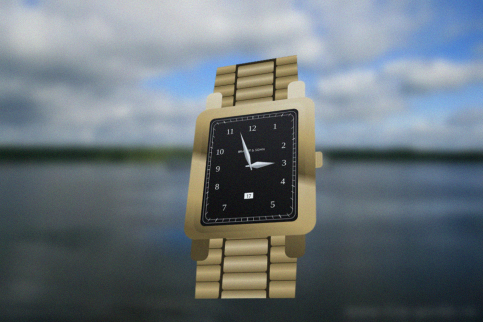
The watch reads 2.57
